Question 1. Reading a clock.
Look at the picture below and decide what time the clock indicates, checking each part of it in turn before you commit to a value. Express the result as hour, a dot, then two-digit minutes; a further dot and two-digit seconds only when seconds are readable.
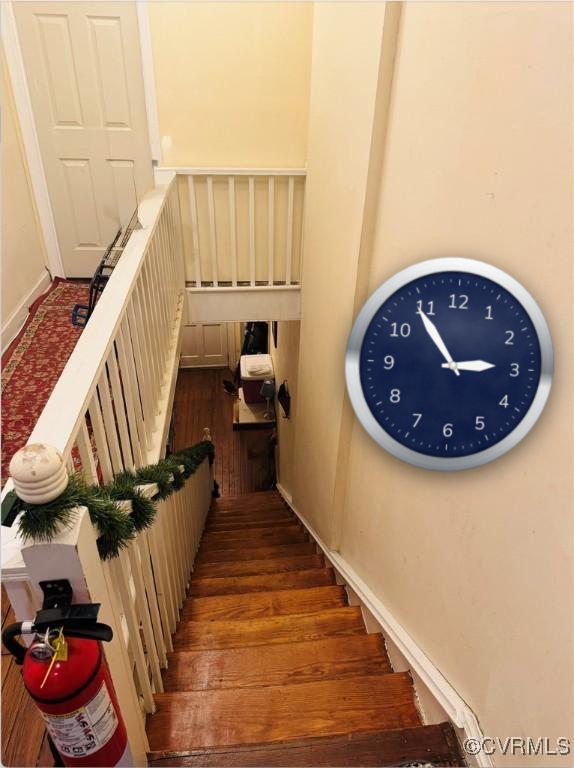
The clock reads 2.54
